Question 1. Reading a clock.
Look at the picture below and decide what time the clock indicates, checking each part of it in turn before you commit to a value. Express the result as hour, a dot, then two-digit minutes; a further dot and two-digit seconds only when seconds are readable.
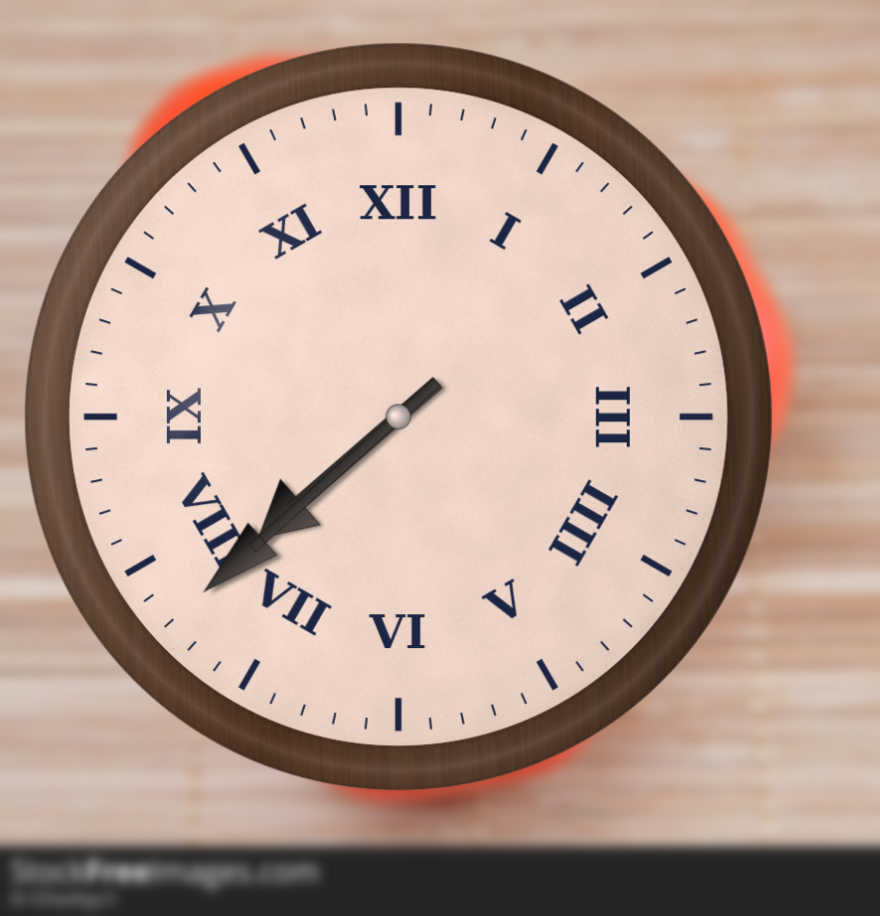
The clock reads 7.38
